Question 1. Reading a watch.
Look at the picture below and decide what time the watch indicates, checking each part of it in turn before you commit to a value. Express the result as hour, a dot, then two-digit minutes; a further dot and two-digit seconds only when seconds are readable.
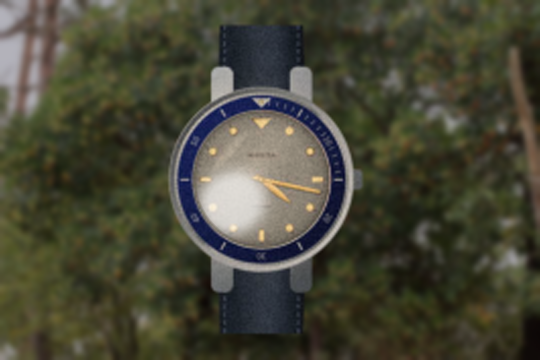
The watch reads 4.17
